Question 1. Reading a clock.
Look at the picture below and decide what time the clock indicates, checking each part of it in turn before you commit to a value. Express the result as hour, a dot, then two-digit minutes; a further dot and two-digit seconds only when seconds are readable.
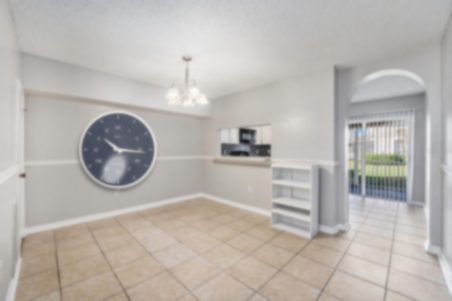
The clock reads 10.16
